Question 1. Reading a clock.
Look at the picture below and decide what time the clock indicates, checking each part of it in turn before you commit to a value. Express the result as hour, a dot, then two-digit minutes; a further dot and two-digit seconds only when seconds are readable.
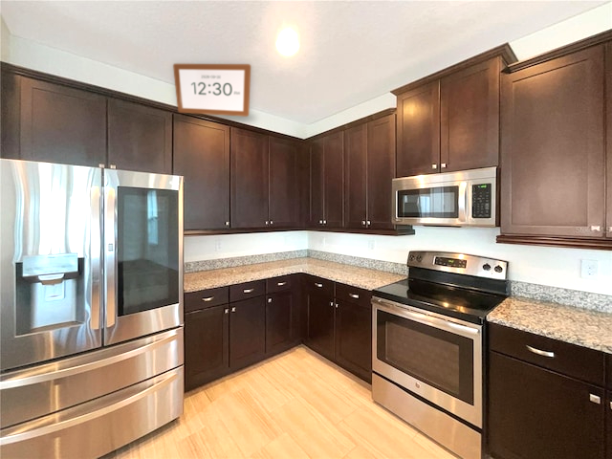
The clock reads 12.30
